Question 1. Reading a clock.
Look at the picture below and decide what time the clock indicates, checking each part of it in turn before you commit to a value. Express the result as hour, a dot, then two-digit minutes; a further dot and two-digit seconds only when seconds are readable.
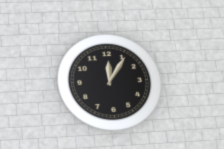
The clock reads 12.06
